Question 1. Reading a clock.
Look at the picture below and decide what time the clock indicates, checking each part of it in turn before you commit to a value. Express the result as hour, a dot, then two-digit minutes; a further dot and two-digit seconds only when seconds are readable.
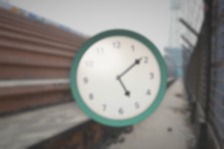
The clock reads 5.09
